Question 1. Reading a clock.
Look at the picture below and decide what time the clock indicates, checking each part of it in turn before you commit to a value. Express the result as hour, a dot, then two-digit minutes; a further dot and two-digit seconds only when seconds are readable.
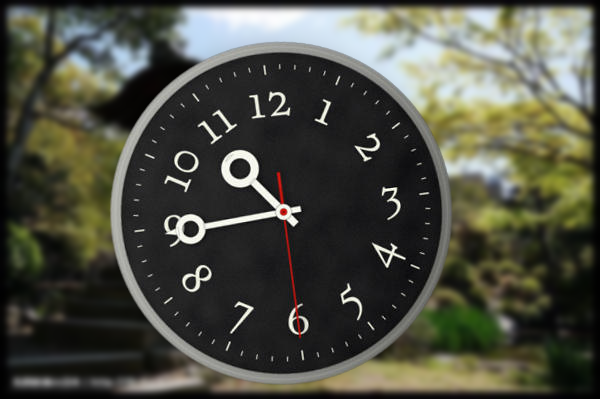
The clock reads 10.44.30
